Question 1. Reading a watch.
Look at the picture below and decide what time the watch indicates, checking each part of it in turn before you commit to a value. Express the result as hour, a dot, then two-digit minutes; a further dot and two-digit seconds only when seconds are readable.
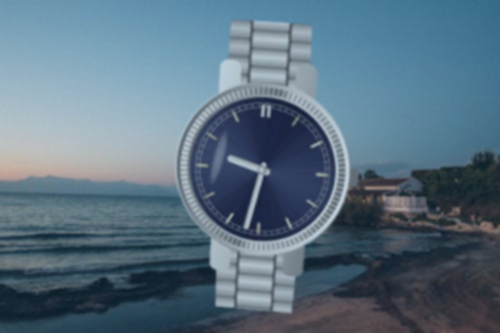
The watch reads 9.32
